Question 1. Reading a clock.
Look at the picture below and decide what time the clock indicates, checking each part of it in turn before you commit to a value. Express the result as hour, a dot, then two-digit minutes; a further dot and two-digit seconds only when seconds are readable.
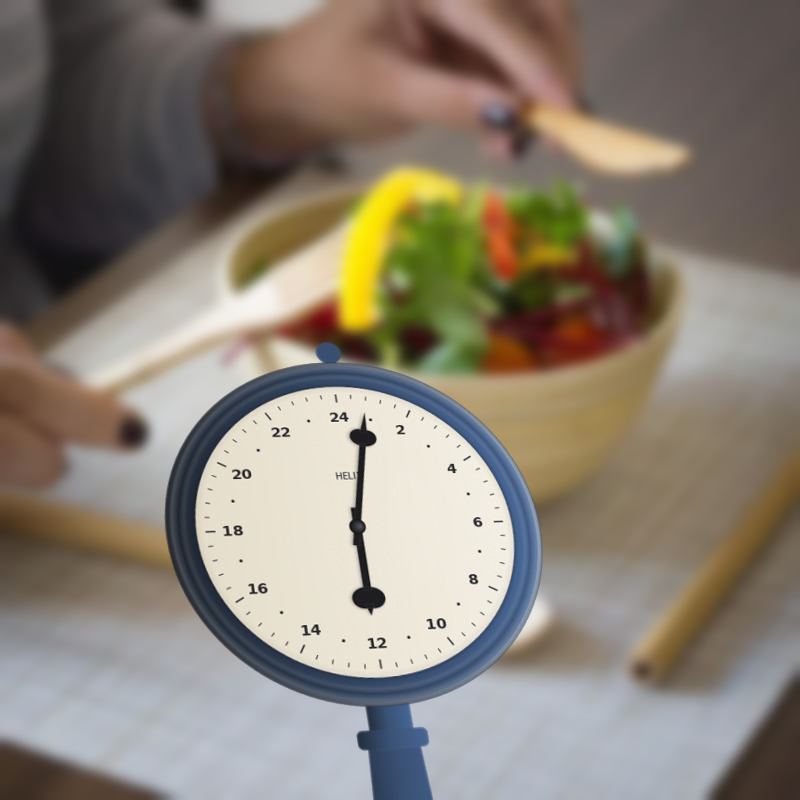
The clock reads 12.02
